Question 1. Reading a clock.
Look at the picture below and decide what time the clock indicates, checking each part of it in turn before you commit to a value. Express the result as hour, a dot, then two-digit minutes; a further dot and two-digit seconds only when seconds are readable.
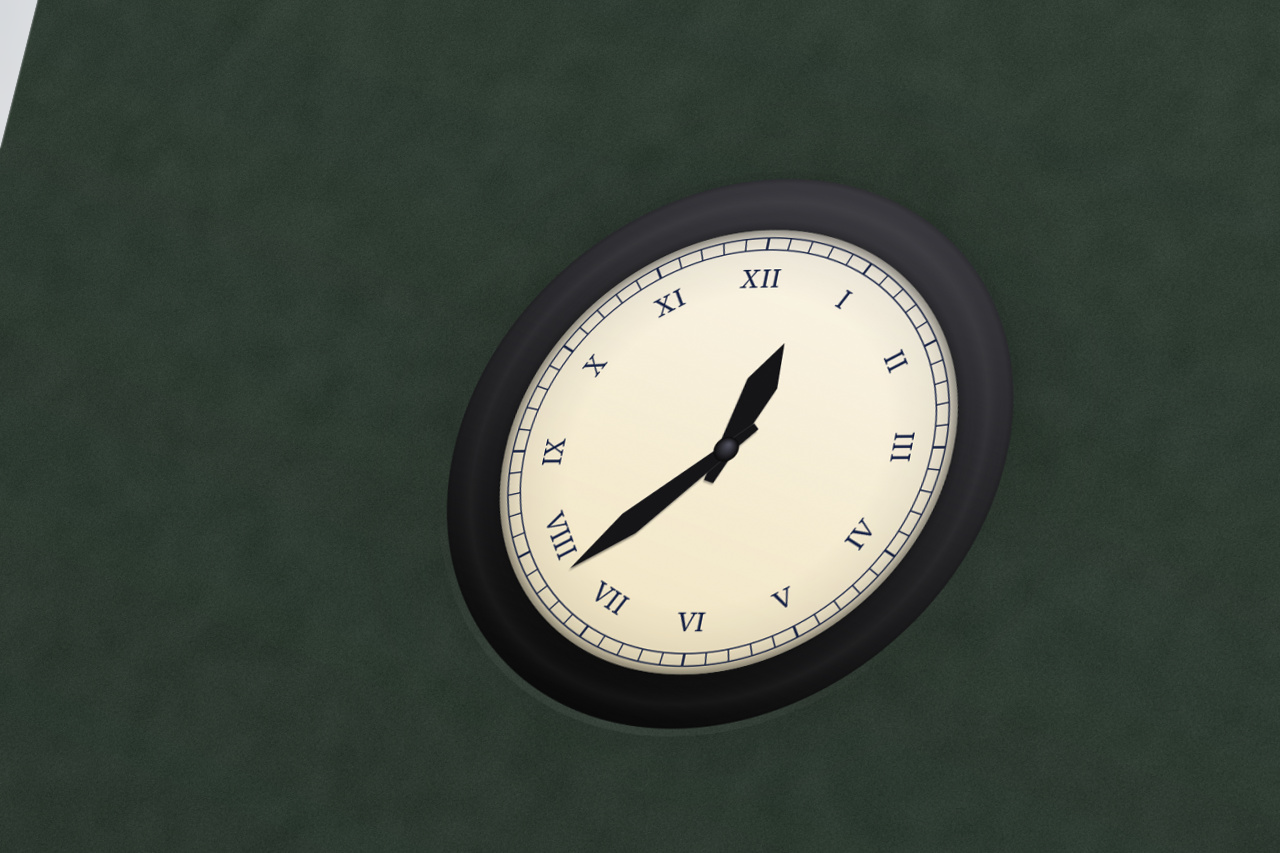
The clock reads 12.38
